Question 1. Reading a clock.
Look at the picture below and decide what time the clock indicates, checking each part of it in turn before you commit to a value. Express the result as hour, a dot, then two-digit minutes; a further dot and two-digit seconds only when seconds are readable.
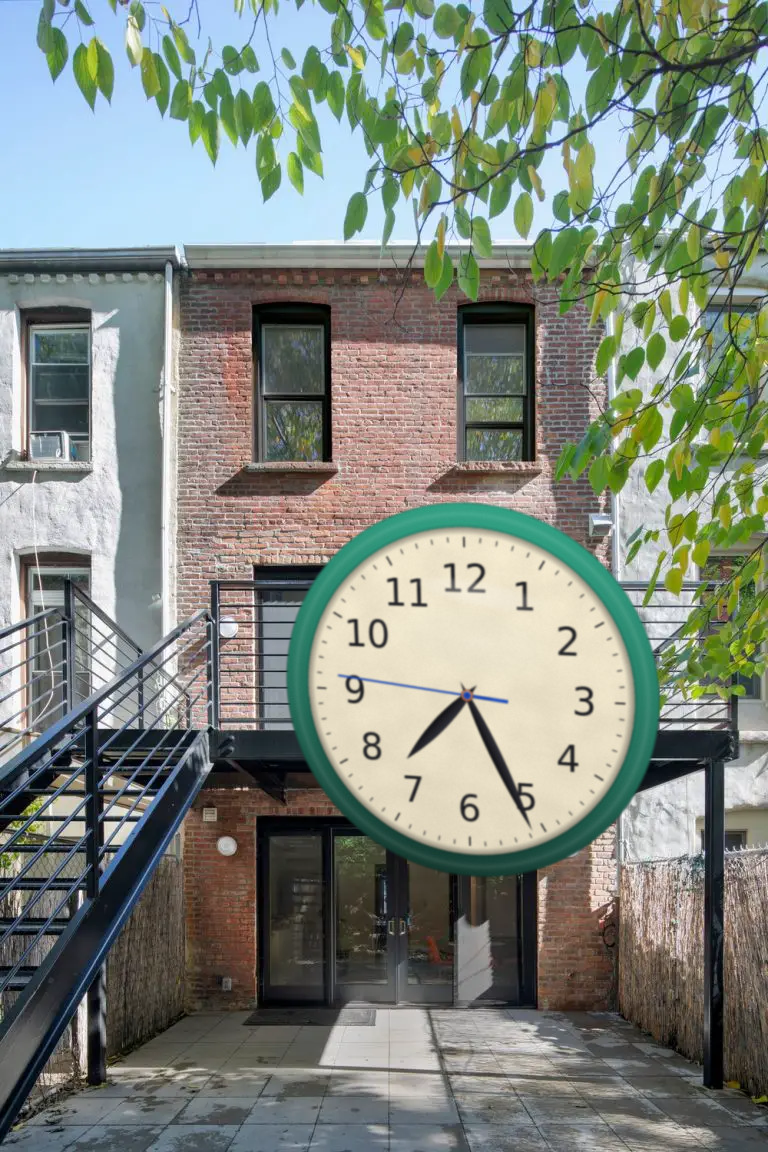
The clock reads 7.25.46
